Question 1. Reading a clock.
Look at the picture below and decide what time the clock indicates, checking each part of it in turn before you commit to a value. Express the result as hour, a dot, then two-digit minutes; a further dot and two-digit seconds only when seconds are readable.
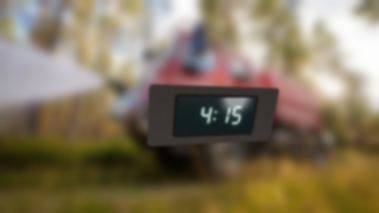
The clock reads 4.15
